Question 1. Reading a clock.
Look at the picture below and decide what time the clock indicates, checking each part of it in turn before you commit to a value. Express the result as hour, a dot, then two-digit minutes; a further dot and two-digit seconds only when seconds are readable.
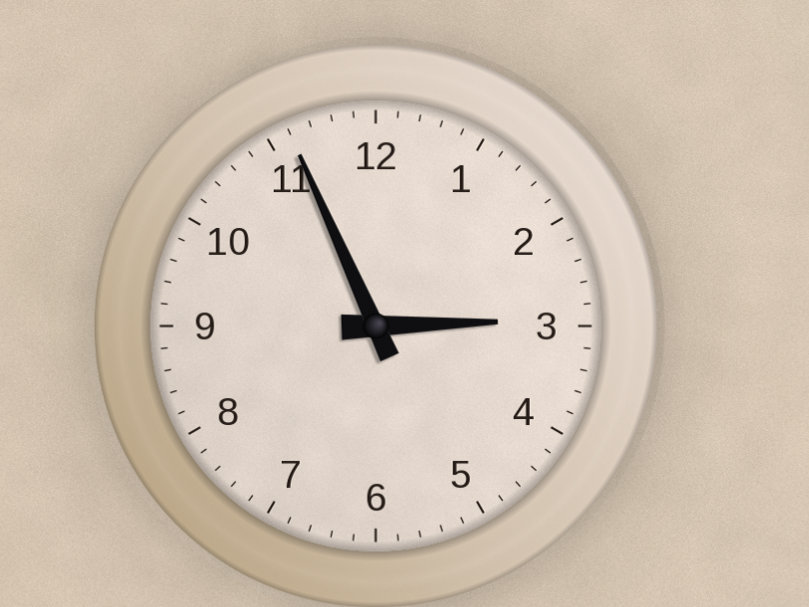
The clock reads 2.56
